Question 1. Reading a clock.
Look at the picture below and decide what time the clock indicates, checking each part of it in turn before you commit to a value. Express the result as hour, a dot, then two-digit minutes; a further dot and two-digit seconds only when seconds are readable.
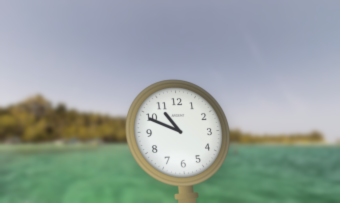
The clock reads 10.49
